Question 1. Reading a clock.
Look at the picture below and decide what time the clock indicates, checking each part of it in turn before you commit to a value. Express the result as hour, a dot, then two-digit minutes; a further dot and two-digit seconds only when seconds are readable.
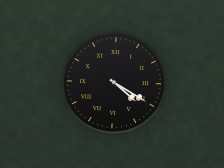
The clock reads 4.20
